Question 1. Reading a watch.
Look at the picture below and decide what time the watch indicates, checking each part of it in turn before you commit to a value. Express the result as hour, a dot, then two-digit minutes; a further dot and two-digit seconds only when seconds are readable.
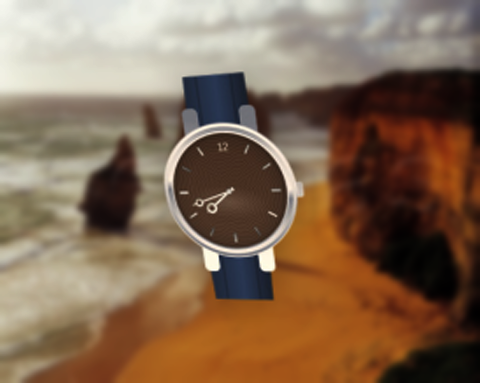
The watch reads 7.42
